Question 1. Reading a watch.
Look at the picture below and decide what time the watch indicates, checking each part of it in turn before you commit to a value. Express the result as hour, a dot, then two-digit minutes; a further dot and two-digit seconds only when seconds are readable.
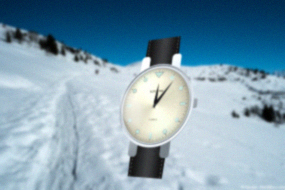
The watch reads 12.06
